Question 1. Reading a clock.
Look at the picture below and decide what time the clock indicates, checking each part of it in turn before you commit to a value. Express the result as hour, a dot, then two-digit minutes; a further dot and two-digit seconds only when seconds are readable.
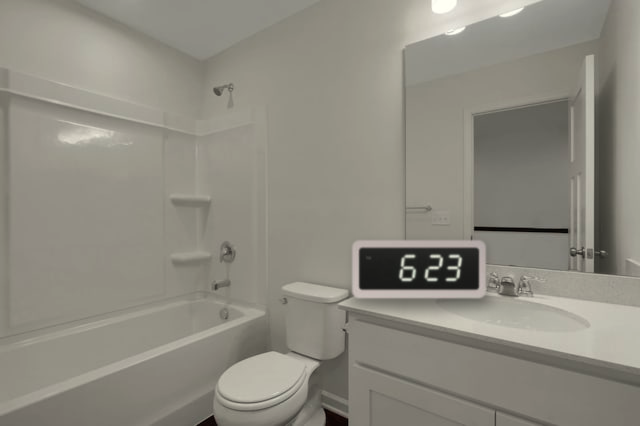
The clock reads 6.23
